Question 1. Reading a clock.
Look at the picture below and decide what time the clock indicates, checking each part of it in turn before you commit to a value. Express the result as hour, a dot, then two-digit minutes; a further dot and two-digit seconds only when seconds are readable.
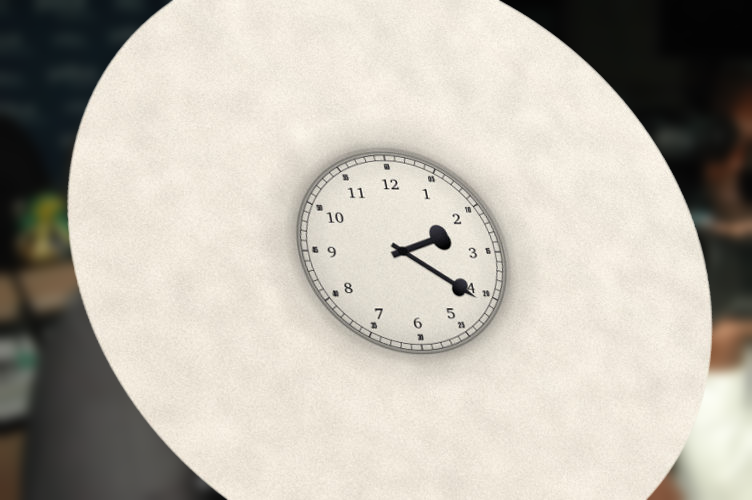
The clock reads 2.21
